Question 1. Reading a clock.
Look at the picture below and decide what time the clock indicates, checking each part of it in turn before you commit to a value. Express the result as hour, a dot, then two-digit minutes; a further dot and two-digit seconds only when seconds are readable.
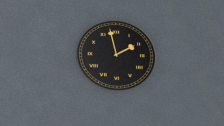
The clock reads 1.58
